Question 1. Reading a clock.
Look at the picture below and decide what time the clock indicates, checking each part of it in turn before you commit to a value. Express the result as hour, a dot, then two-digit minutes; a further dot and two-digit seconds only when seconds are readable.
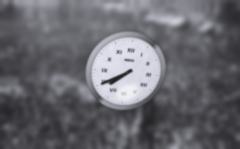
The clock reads 7.40
